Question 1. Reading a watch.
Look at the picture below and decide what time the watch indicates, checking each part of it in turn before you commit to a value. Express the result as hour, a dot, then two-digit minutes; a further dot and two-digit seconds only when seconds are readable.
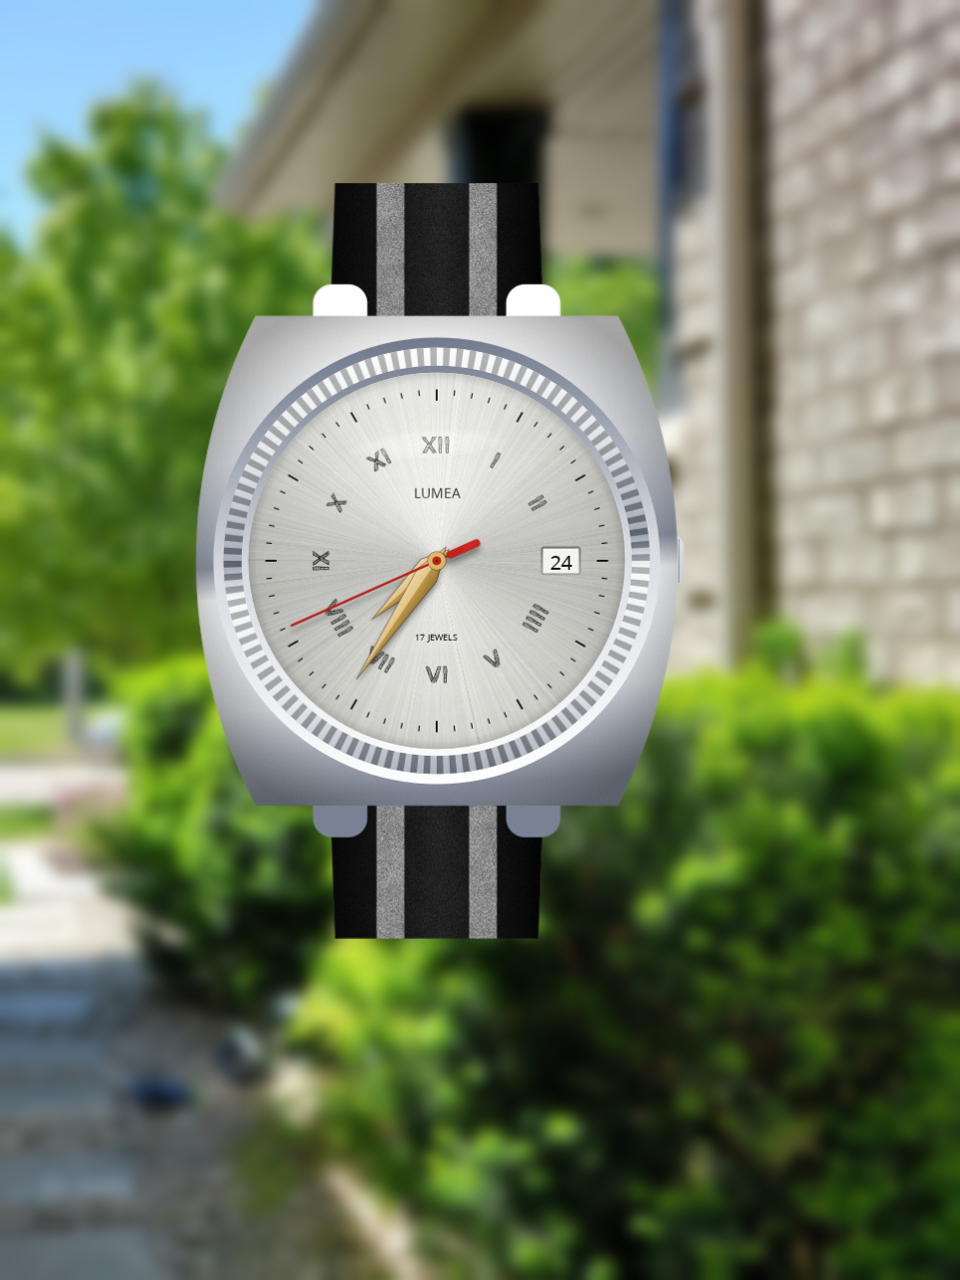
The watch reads 7.35.41
